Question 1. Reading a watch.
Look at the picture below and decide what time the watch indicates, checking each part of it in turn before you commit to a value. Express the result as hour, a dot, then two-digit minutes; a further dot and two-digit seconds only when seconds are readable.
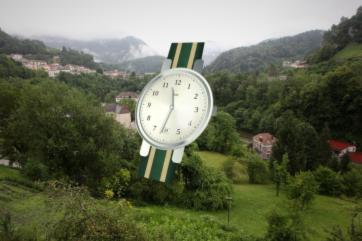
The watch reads 11.32
